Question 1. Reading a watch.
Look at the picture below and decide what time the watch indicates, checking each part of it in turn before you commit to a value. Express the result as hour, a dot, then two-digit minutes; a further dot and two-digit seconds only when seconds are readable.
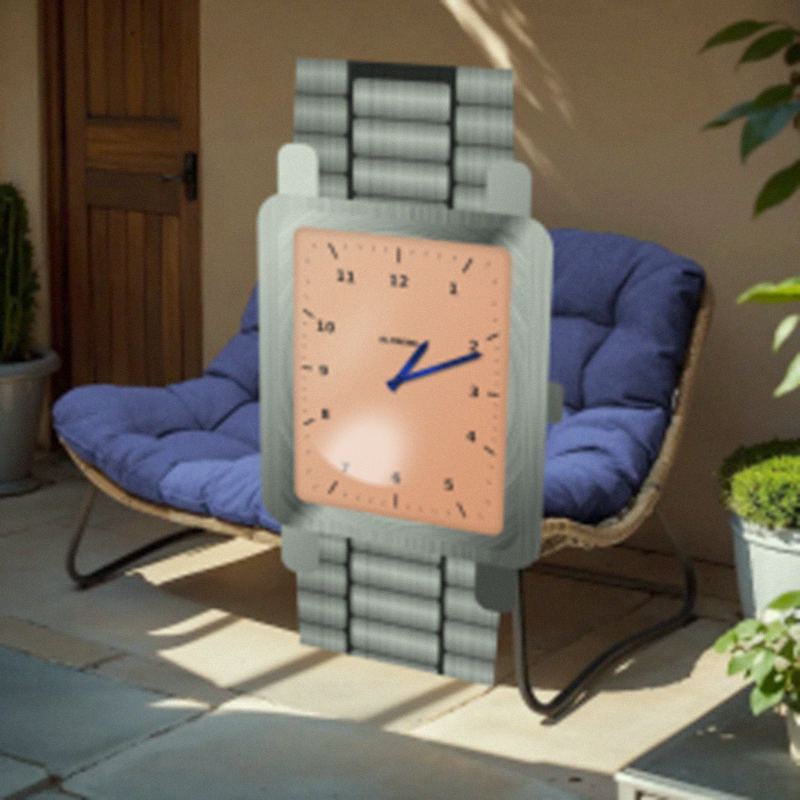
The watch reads 1.11
